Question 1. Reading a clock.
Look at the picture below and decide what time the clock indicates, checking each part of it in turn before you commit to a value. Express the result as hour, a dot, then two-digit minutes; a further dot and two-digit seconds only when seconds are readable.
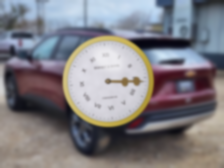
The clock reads 3.16
